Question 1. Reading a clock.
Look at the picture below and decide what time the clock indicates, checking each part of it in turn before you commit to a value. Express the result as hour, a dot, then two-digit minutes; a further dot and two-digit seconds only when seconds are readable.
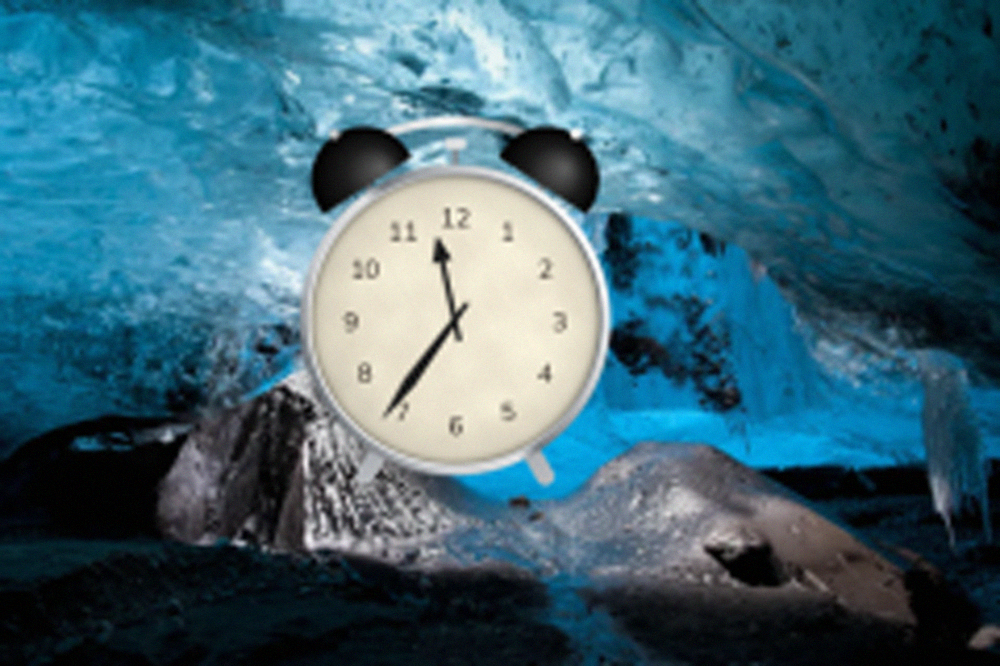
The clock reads 11.36
